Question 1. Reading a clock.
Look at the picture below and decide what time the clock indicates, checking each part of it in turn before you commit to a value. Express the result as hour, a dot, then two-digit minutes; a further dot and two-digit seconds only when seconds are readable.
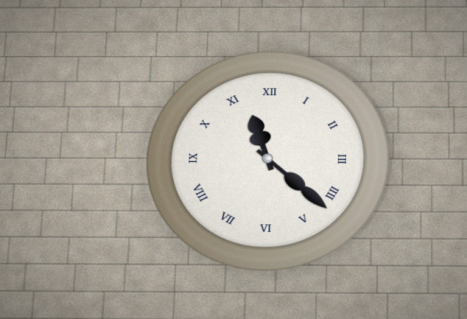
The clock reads 11.22
